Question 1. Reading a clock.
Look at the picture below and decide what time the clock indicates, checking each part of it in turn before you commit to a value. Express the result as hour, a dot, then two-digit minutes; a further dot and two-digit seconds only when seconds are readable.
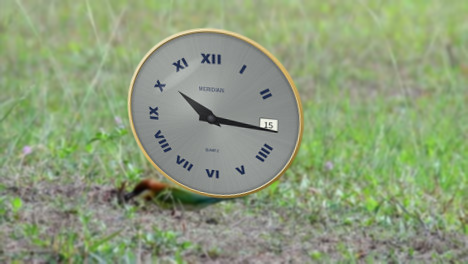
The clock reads 10.16
